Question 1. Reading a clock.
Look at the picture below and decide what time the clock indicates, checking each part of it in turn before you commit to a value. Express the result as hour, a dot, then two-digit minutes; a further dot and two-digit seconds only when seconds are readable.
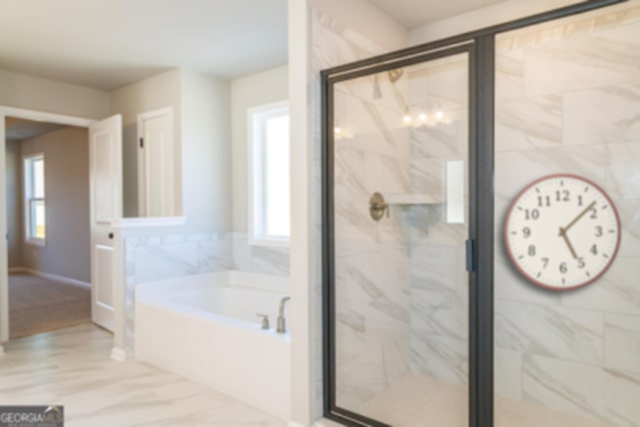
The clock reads 5.08
